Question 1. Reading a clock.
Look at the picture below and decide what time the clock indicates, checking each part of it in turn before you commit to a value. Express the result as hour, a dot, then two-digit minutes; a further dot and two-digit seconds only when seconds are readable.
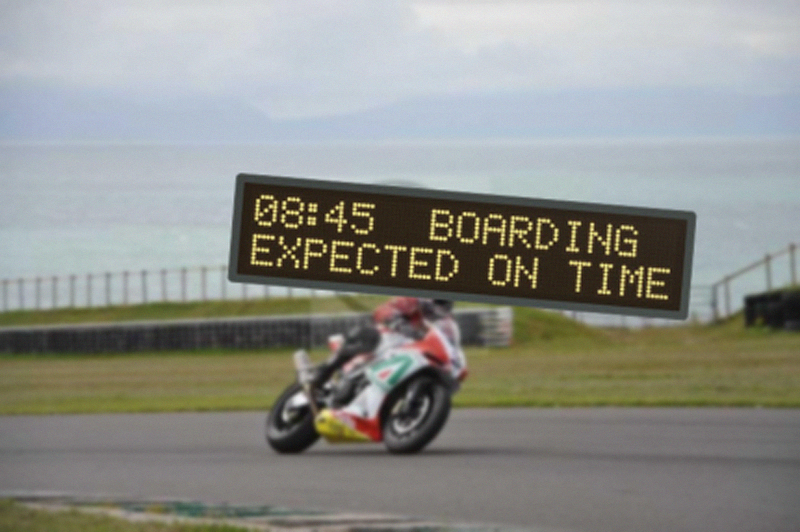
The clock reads 8.45
